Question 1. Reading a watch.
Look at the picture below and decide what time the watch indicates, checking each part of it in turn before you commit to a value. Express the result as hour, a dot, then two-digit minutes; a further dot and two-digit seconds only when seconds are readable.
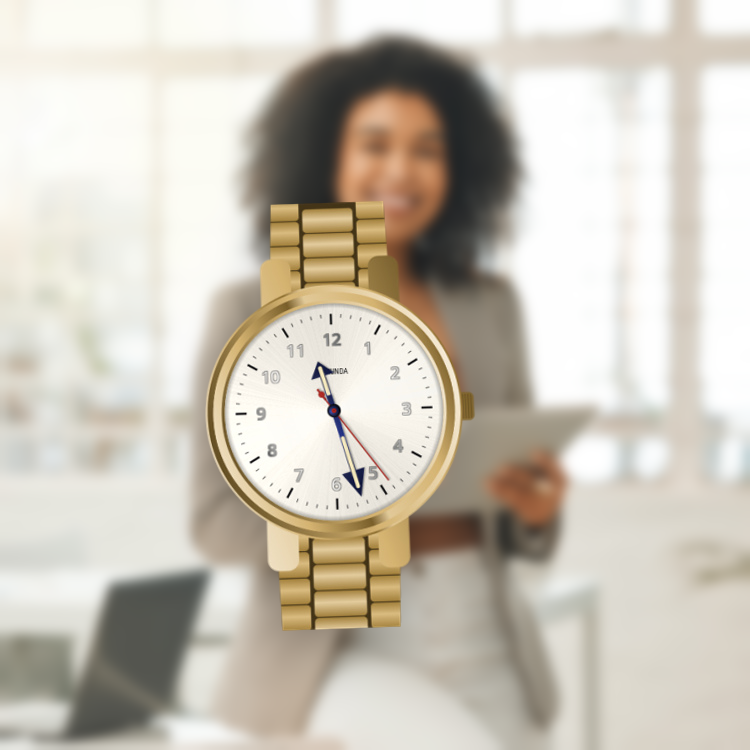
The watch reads 11.27.24
